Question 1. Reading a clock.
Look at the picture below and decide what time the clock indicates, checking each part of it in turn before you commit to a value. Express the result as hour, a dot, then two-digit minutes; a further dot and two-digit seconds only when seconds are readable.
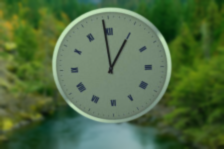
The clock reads 12.59
